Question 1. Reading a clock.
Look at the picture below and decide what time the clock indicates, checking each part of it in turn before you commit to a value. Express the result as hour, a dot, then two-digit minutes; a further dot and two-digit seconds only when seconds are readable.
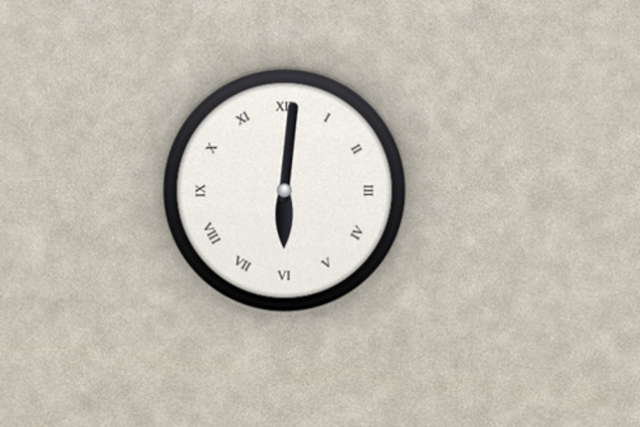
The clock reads 6.01
